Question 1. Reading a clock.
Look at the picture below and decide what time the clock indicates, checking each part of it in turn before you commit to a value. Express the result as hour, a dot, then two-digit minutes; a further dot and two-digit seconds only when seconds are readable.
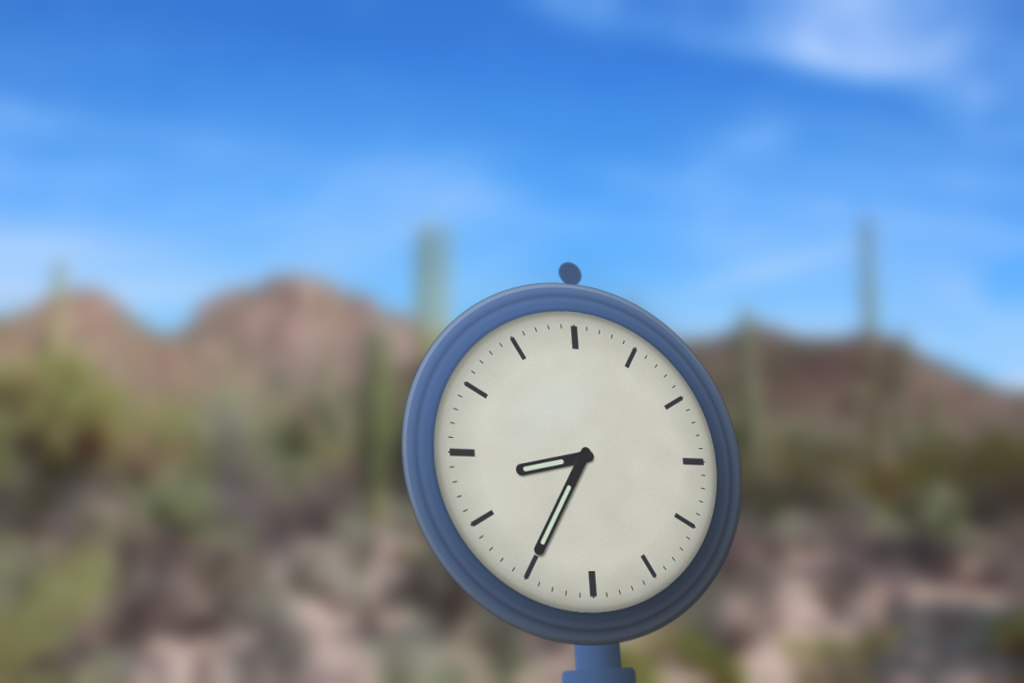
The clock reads 8.35
